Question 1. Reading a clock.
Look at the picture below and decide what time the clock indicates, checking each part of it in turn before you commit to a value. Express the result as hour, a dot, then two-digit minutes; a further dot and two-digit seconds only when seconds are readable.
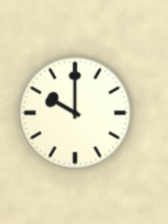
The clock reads 10.00
